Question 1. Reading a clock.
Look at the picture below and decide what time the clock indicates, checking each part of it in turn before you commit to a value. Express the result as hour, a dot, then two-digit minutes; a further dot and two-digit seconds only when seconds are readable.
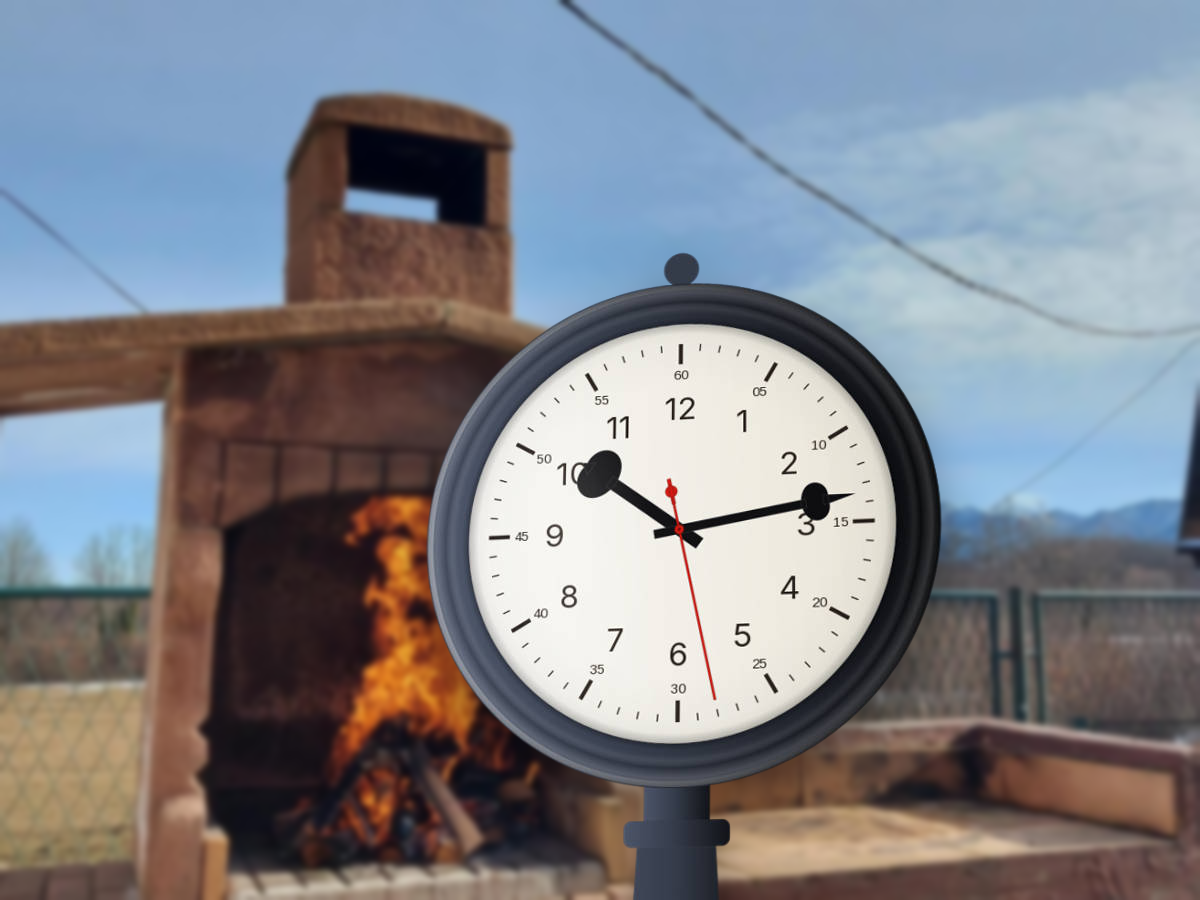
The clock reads 10.13.28
